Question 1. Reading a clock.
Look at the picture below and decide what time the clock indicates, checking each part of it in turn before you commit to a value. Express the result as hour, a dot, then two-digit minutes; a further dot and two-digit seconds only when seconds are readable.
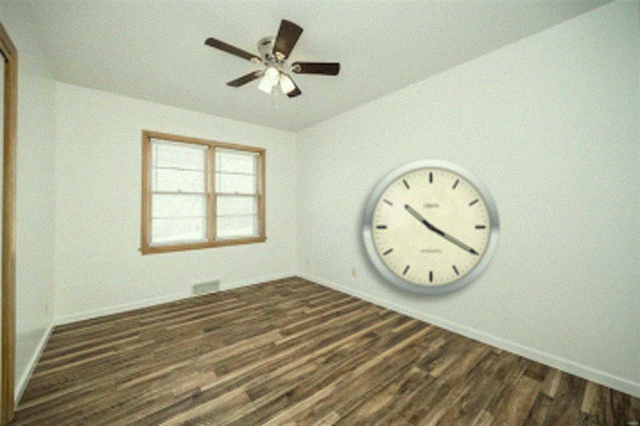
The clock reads 10.20
